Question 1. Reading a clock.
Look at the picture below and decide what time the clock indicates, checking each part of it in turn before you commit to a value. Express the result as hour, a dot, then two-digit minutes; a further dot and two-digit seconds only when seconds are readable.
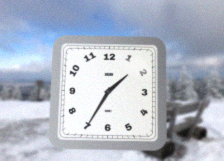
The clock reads 1.35
